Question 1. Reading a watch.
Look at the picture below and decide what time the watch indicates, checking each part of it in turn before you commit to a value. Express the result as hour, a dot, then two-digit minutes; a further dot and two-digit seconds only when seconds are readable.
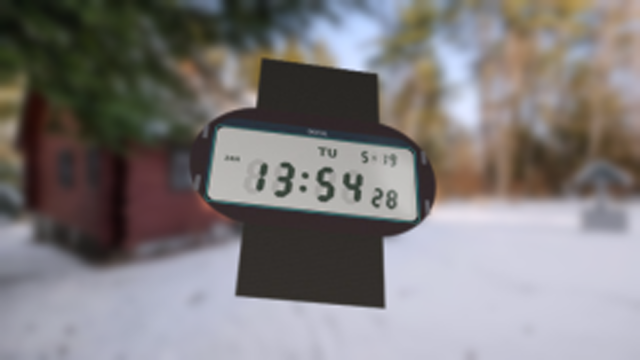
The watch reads 13.54.28
